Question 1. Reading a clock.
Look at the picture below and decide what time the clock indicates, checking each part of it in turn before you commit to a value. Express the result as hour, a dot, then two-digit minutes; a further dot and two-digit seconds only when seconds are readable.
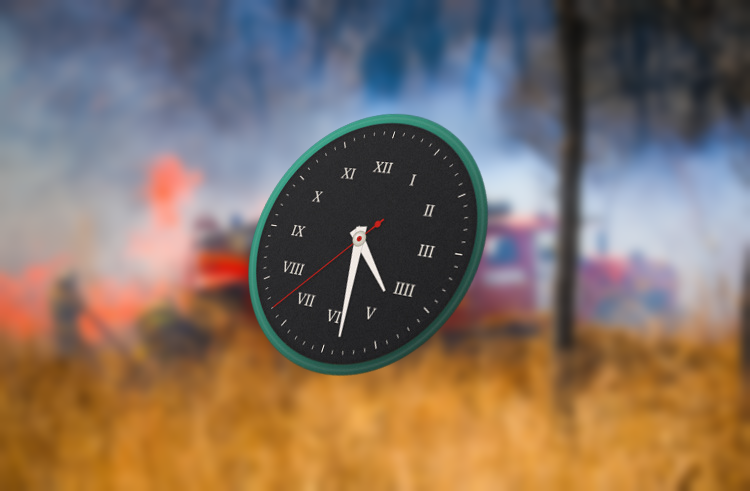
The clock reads 4.28.37
